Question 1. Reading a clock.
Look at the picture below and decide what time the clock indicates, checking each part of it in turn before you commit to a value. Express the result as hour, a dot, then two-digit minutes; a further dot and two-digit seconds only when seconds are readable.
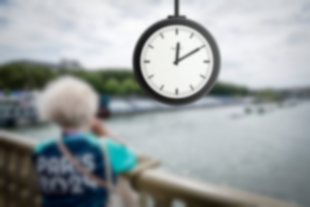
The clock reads 12.10
